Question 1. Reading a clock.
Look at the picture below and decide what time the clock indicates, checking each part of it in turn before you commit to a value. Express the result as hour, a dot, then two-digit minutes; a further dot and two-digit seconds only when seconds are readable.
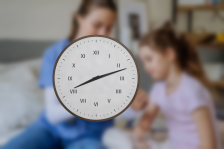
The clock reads 8.12
